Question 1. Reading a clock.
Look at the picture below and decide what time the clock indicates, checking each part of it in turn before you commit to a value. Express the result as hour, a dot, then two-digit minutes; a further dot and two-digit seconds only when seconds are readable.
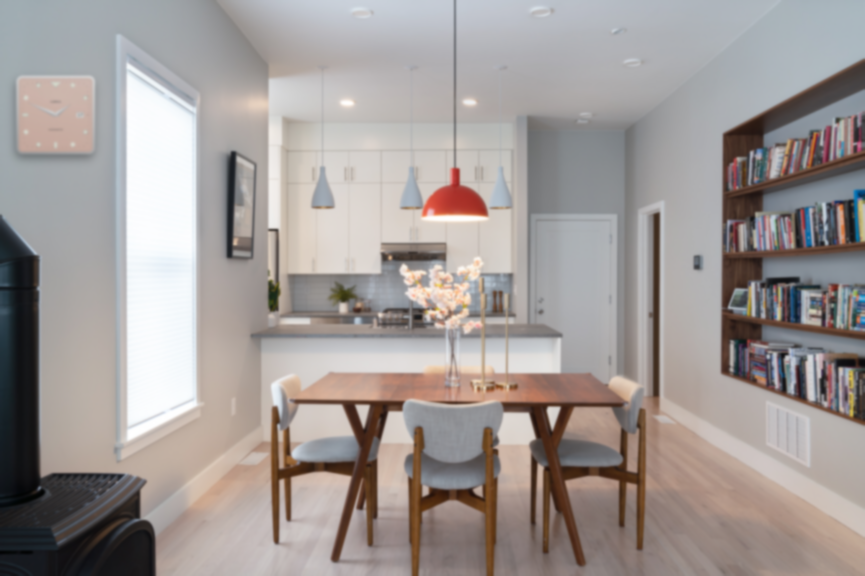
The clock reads 1.49
